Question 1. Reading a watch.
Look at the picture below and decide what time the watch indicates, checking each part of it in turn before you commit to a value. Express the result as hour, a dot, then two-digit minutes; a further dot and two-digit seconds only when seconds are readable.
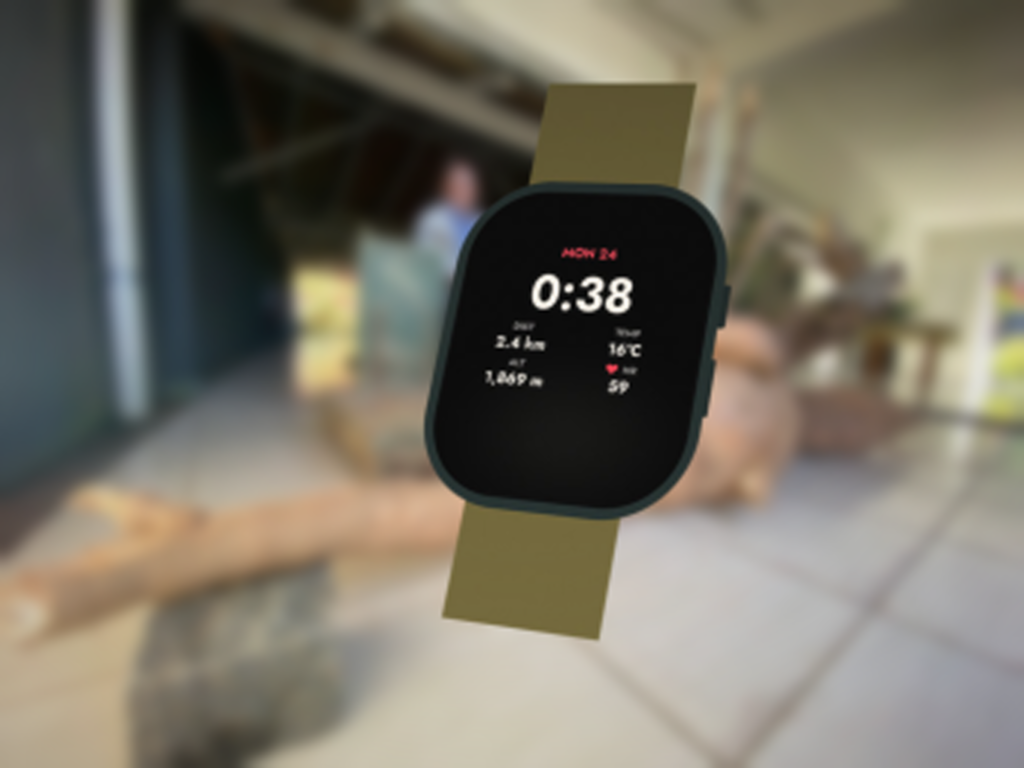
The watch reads 0.38
